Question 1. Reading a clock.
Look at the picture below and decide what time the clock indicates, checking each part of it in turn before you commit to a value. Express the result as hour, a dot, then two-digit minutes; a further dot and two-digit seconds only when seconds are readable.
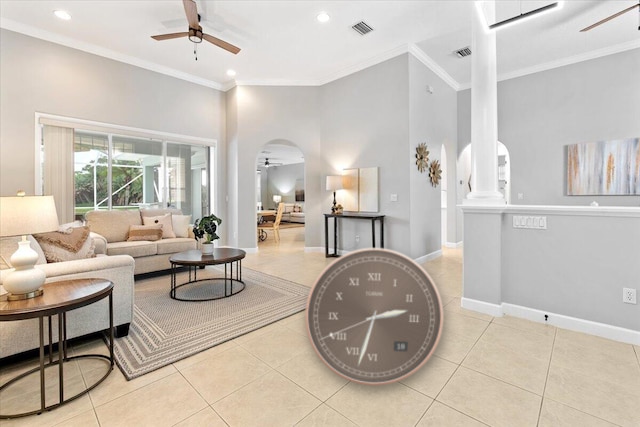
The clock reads 2.32.41
